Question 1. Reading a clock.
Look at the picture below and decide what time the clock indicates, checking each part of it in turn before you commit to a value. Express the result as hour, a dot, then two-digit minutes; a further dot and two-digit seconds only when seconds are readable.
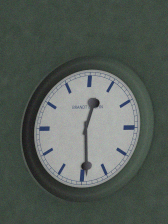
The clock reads 12.29
